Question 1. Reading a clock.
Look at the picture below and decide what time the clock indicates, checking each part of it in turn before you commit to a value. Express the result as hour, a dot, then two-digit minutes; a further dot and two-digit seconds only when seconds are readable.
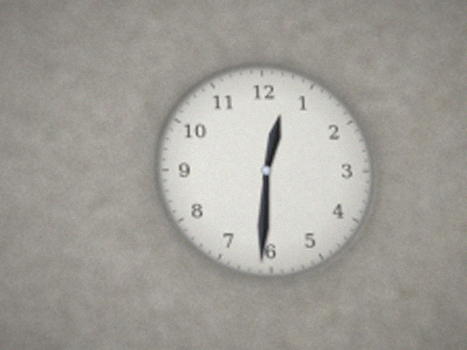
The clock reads 12.31
